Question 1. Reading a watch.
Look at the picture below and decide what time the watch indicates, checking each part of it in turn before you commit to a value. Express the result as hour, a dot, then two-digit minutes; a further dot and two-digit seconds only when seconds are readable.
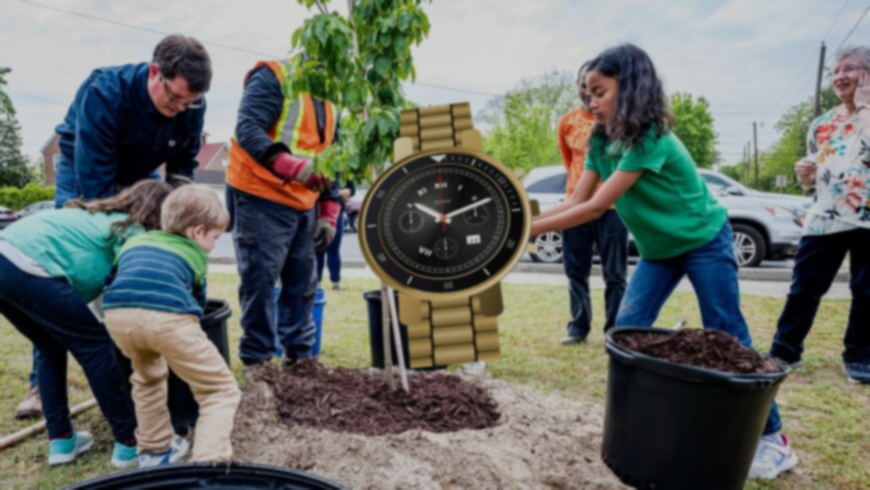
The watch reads 10.12
